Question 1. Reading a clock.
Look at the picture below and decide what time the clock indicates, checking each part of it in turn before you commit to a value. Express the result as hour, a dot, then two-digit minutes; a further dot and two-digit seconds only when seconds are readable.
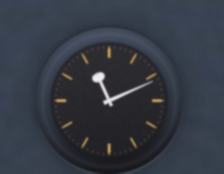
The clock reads 11.11
